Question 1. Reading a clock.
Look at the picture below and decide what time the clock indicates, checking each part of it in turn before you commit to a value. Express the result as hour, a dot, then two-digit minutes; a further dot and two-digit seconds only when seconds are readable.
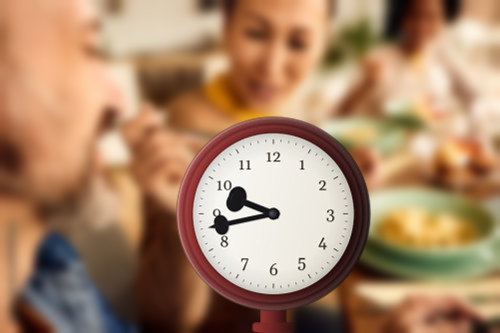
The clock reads 9.43
